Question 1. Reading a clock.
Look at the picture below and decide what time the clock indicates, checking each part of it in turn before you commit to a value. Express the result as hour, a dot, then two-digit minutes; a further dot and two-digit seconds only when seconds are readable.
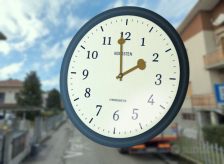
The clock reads 1.59
